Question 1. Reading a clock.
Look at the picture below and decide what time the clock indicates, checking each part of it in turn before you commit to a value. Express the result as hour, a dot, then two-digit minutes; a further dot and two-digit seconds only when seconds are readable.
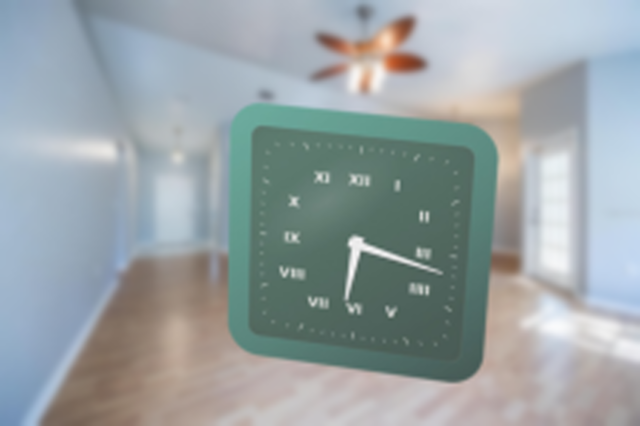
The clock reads 6.17
